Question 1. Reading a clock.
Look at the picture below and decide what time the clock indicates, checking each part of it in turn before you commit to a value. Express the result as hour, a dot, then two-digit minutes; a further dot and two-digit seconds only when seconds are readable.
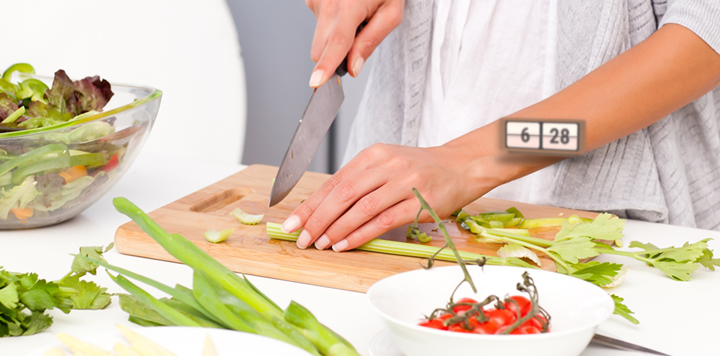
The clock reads 6.28
